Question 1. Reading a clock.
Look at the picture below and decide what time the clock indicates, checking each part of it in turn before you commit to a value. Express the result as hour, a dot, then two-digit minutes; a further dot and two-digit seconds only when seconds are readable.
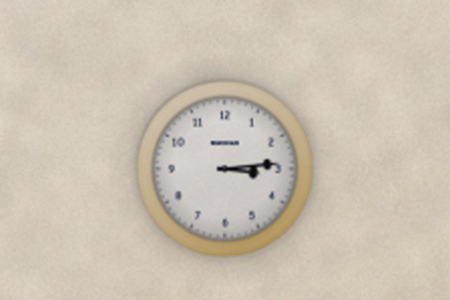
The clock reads 3.14
